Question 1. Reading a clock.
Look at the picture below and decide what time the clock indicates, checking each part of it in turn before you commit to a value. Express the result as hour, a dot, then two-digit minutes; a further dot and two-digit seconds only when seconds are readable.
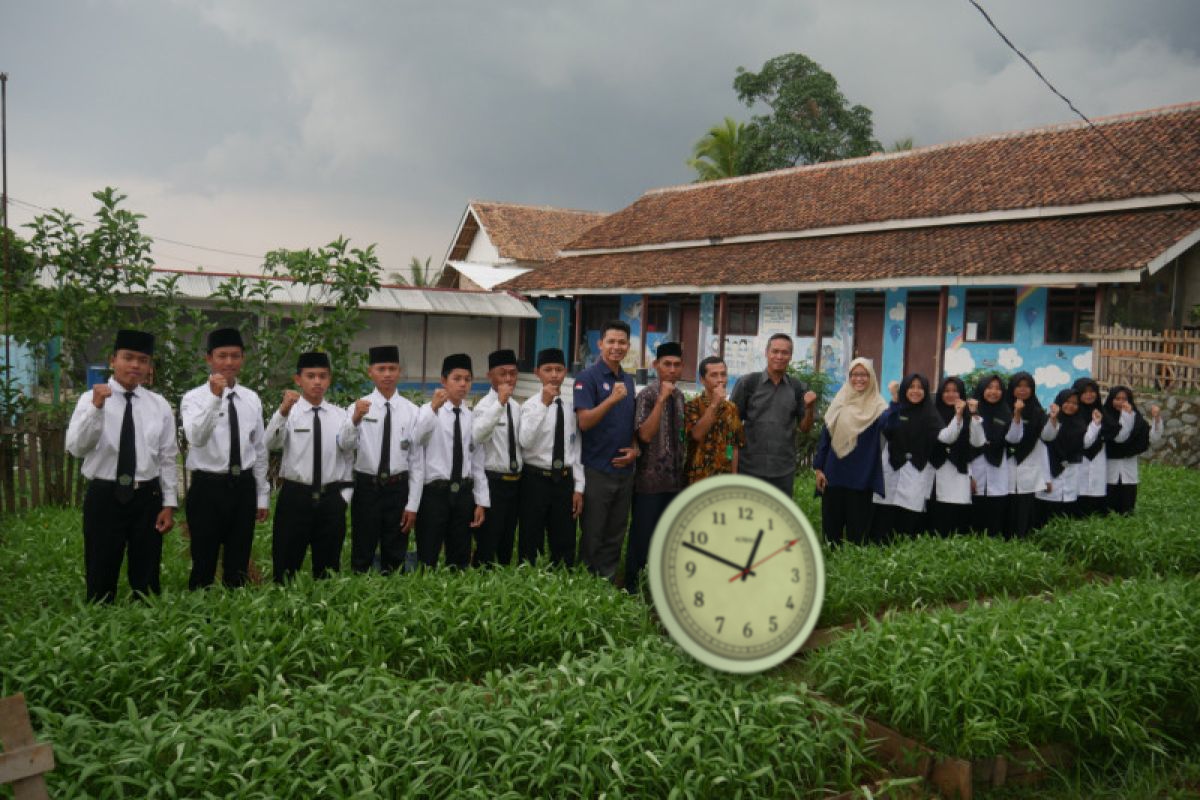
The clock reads 12.48.10
